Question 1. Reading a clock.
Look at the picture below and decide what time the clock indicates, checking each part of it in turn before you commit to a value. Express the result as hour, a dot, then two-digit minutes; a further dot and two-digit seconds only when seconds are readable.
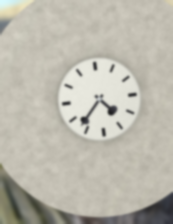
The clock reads 4.37
